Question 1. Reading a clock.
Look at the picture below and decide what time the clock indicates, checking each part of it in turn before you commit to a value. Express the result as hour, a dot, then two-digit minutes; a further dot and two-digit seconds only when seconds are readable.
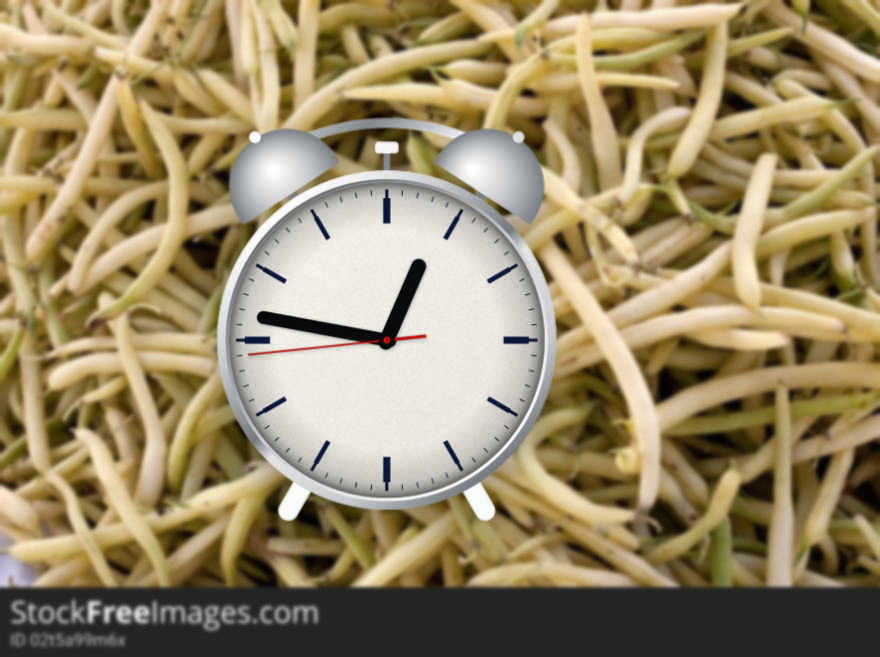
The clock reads 12.46.44
